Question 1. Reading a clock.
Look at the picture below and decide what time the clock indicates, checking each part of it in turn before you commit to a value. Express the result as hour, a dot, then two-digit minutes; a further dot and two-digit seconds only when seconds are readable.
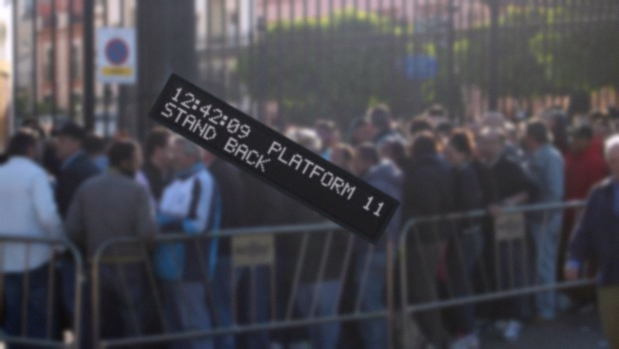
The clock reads 12.42.09
